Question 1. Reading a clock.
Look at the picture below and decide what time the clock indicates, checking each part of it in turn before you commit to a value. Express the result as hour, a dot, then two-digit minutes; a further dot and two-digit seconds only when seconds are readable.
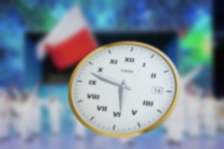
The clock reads 5.48
